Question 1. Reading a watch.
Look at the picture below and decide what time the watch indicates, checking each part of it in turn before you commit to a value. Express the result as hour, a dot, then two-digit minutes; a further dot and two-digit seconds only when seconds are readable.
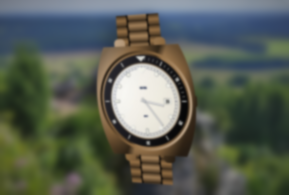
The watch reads 3.24
